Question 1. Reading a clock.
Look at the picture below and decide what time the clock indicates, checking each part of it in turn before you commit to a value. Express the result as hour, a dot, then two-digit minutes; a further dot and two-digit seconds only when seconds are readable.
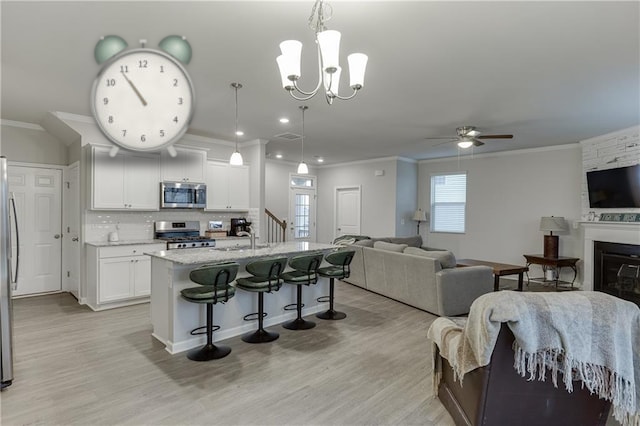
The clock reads 10.54
